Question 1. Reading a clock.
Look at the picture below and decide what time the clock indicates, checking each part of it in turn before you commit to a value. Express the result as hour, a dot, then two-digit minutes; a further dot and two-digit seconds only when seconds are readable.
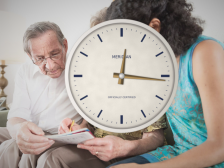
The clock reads 12.16
